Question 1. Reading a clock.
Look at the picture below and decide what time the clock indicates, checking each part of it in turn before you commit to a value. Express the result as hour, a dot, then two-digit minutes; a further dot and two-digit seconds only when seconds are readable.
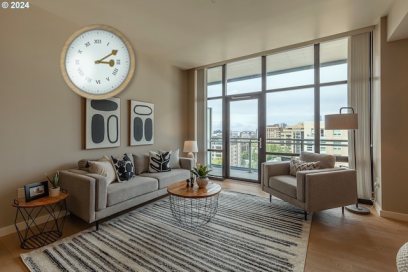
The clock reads 3.10
